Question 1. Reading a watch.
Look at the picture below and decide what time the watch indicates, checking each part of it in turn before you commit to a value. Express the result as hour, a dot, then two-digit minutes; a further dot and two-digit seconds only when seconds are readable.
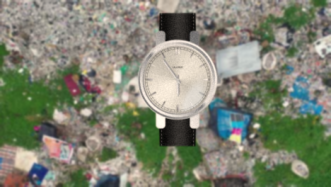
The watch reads 5.54
